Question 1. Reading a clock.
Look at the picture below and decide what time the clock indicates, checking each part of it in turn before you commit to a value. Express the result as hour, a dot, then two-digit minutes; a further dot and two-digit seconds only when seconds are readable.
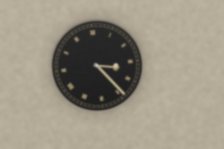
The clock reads 3.24
